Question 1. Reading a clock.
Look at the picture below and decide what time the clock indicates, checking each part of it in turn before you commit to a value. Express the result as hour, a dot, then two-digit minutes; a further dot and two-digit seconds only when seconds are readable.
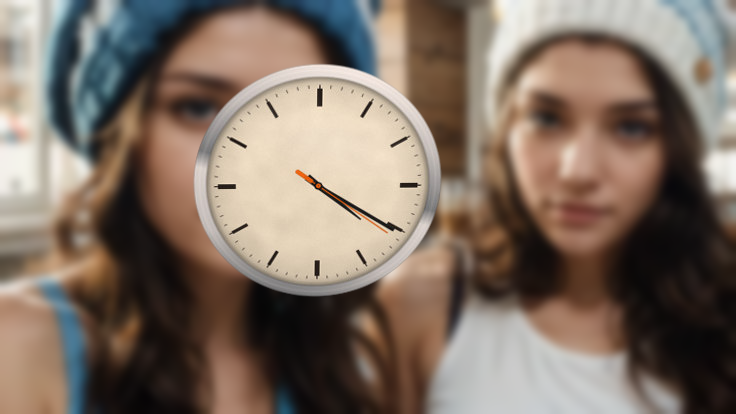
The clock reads 4.20.21
